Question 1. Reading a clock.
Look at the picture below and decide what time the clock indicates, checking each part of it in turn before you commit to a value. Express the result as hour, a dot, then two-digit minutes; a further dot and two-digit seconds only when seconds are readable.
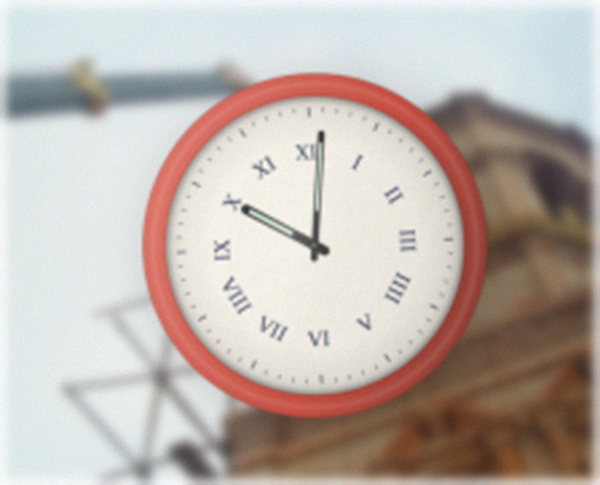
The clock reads 10.01
